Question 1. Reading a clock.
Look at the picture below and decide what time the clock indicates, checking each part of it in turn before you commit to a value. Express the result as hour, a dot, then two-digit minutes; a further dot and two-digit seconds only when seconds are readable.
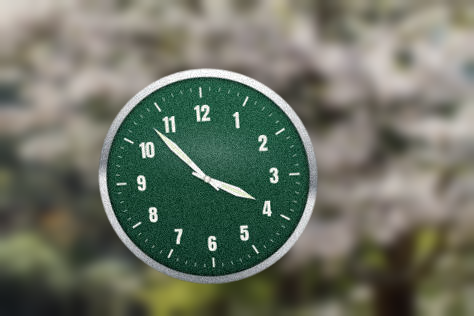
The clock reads 3.53
